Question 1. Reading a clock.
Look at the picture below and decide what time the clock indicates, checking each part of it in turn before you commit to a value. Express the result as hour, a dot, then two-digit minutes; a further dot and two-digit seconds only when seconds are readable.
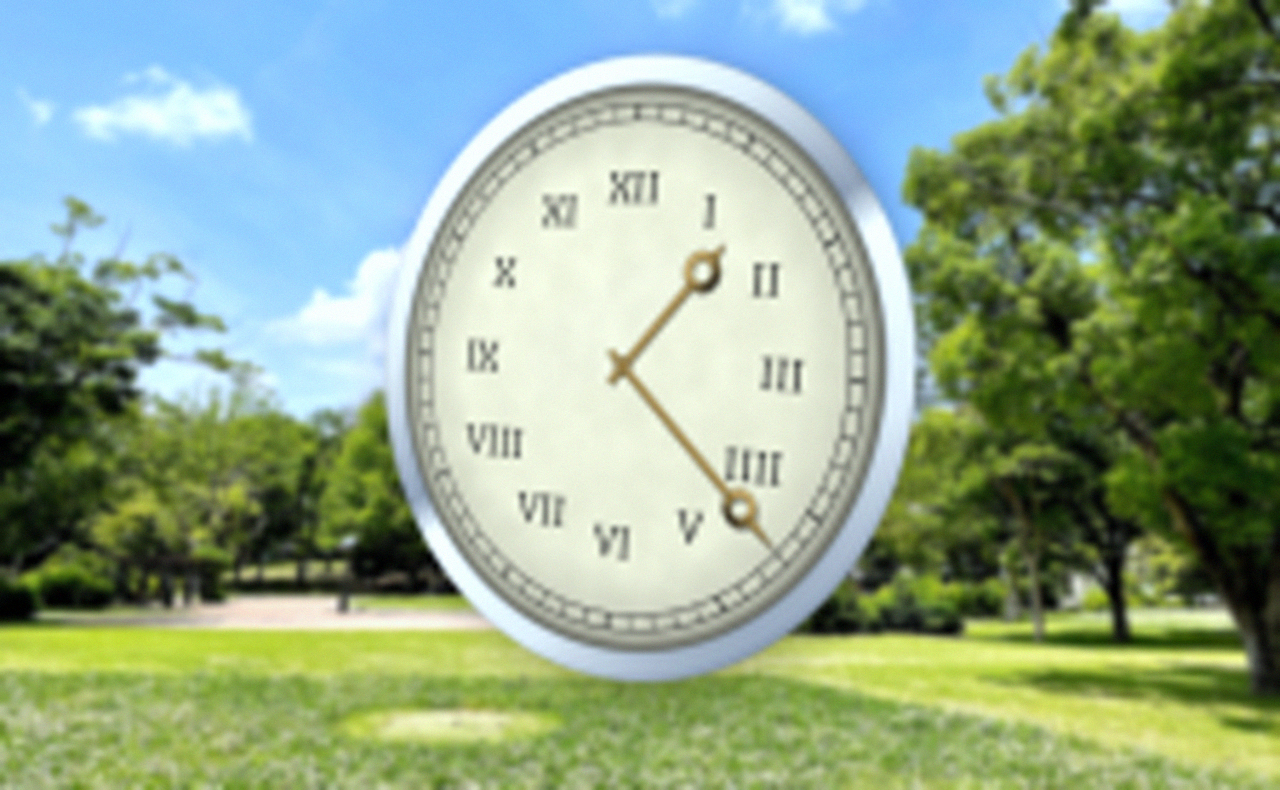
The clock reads 1.22
